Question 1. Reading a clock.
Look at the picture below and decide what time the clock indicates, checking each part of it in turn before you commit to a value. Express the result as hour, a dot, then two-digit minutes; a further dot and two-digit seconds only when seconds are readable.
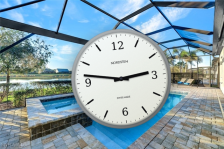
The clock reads 2.47
